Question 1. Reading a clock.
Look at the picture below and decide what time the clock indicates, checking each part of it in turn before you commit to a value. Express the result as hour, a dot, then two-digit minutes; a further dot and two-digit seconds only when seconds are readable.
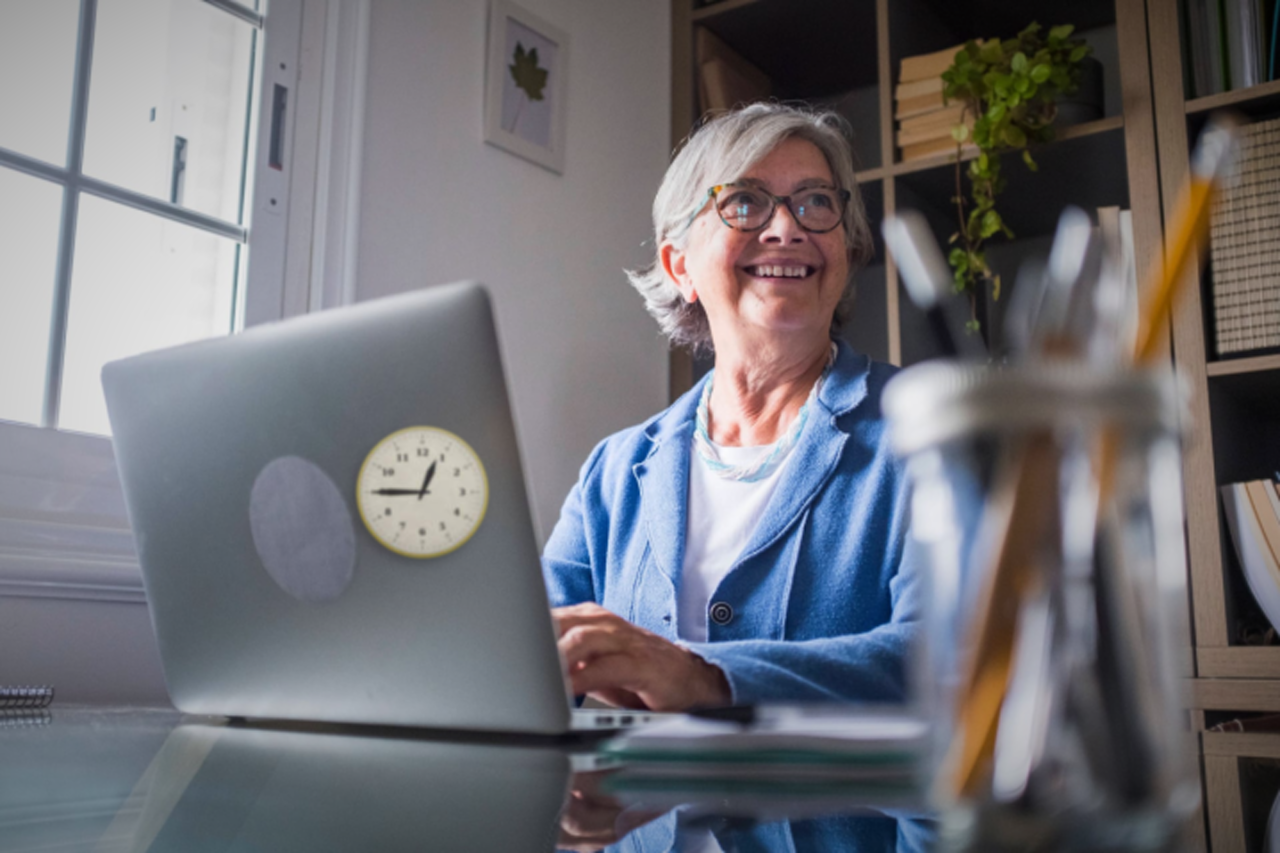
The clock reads 12.45
